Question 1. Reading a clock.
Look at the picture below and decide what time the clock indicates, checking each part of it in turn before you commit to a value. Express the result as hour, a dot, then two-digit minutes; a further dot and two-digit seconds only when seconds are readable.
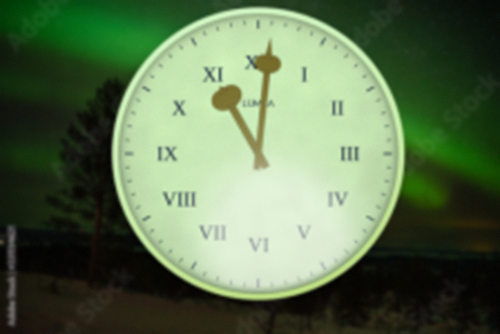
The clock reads 11.01
